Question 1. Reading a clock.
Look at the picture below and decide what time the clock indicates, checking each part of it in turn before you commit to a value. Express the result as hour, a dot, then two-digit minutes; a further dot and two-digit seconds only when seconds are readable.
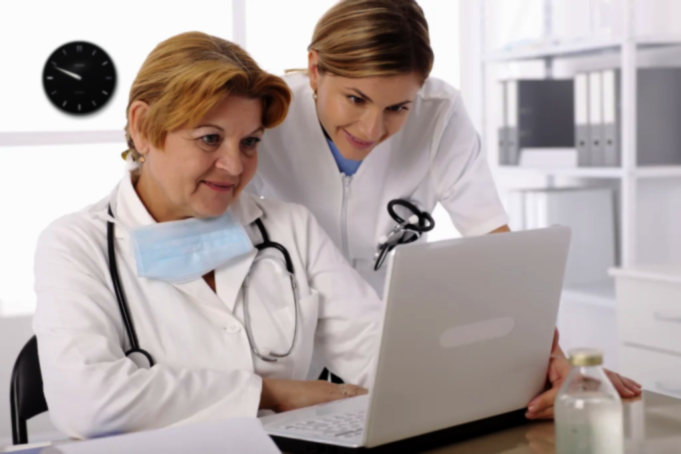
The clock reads 9.49
